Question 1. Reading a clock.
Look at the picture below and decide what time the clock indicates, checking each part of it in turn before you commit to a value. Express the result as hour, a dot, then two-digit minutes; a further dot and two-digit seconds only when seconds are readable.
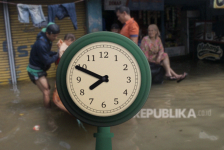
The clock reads 7.49
